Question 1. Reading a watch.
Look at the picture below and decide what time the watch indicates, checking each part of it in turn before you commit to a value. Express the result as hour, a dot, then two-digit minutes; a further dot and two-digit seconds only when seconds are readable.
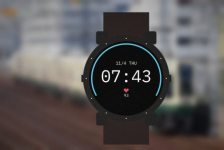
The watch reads 7.43
